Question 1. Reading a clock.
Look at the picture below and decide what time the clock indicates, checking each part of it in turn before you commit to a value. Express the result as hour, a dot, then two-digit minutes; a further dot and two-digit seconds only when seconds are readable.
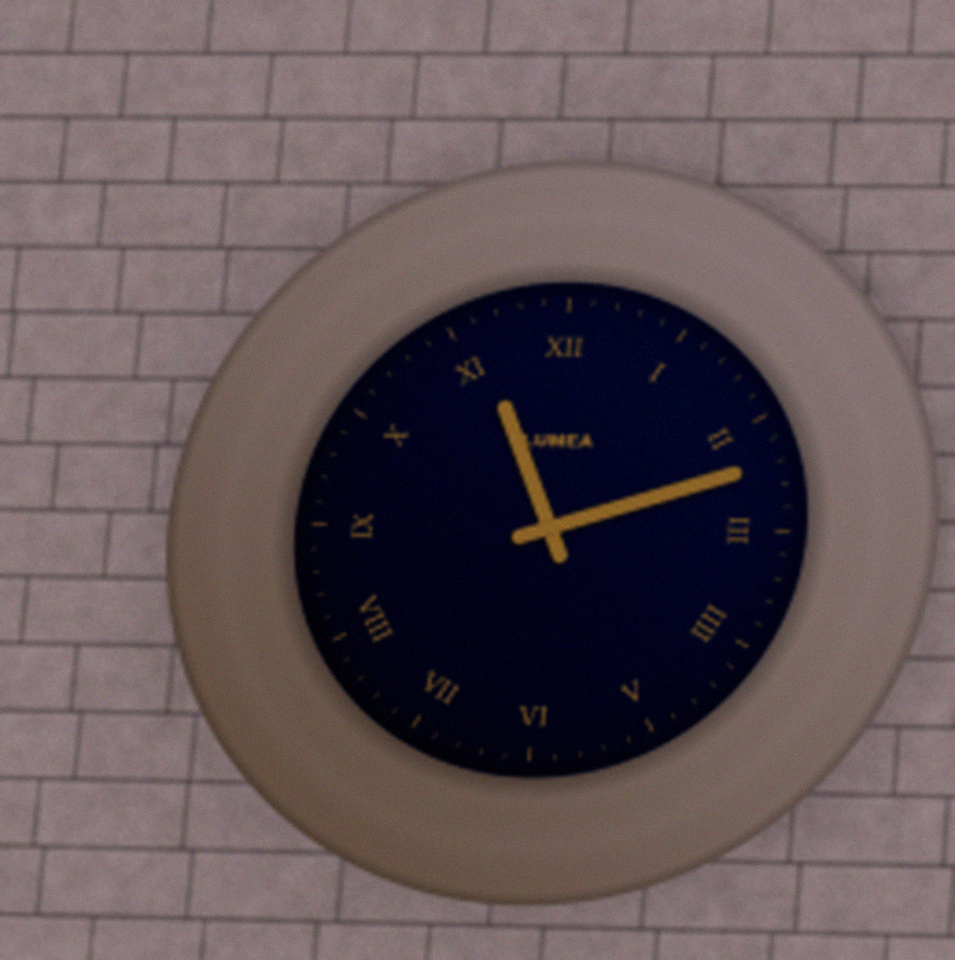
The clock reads 11.12
